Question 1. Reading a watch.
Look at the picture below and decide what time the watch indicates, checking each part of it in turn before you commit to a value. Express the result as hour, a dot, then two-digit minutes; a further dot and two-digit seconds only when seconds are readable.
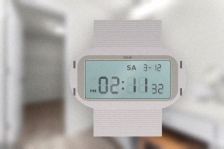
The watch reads 2.11.32
